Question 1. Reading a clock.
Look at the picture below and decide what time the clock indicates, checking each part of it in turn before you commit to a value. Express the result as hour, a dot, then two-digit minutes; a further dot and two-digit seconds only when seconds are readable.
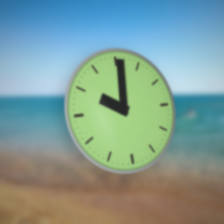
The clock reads 10.01
